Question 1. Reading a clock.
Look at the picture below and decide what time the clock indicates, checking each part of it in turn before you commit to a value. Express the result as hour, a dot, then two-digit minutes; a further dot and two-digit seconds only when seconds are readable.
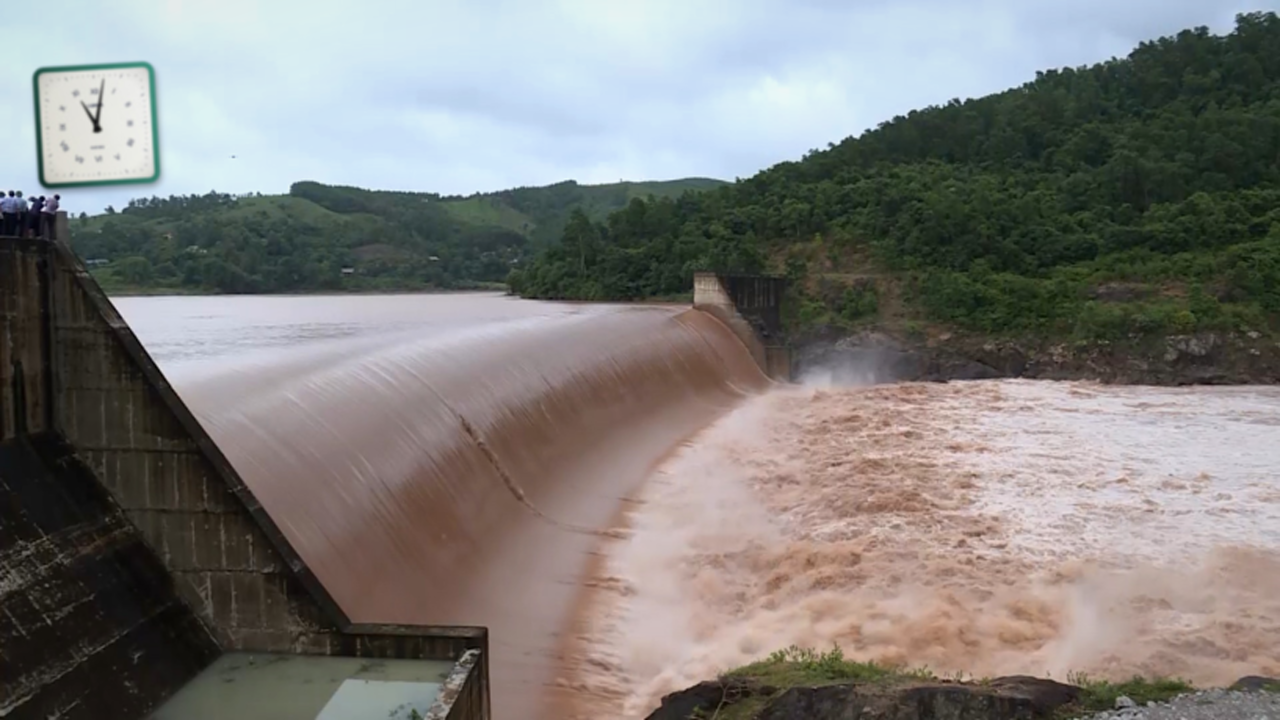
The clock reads 11.02
